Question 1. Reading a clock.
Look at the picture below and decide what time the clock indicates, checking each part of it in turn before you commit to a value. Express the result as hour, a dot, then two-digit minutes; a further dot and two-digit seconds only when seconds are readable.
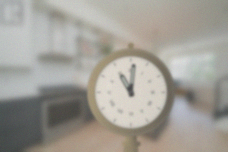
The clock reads 11.01
